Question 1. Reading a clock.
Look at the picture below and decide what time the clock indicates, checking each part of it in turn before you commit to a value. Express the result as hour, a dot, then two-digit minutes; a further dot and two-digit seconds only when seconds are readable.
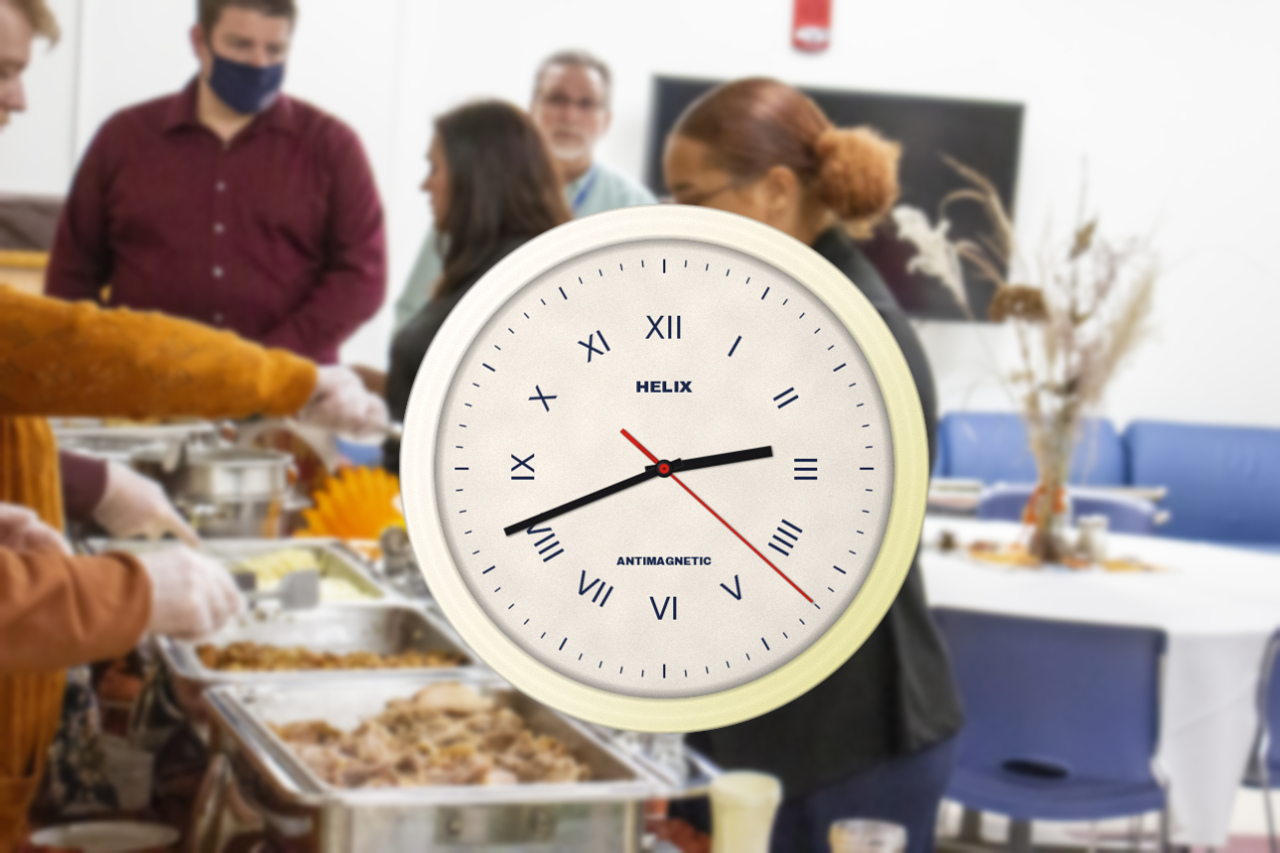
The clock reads 2.41.22
